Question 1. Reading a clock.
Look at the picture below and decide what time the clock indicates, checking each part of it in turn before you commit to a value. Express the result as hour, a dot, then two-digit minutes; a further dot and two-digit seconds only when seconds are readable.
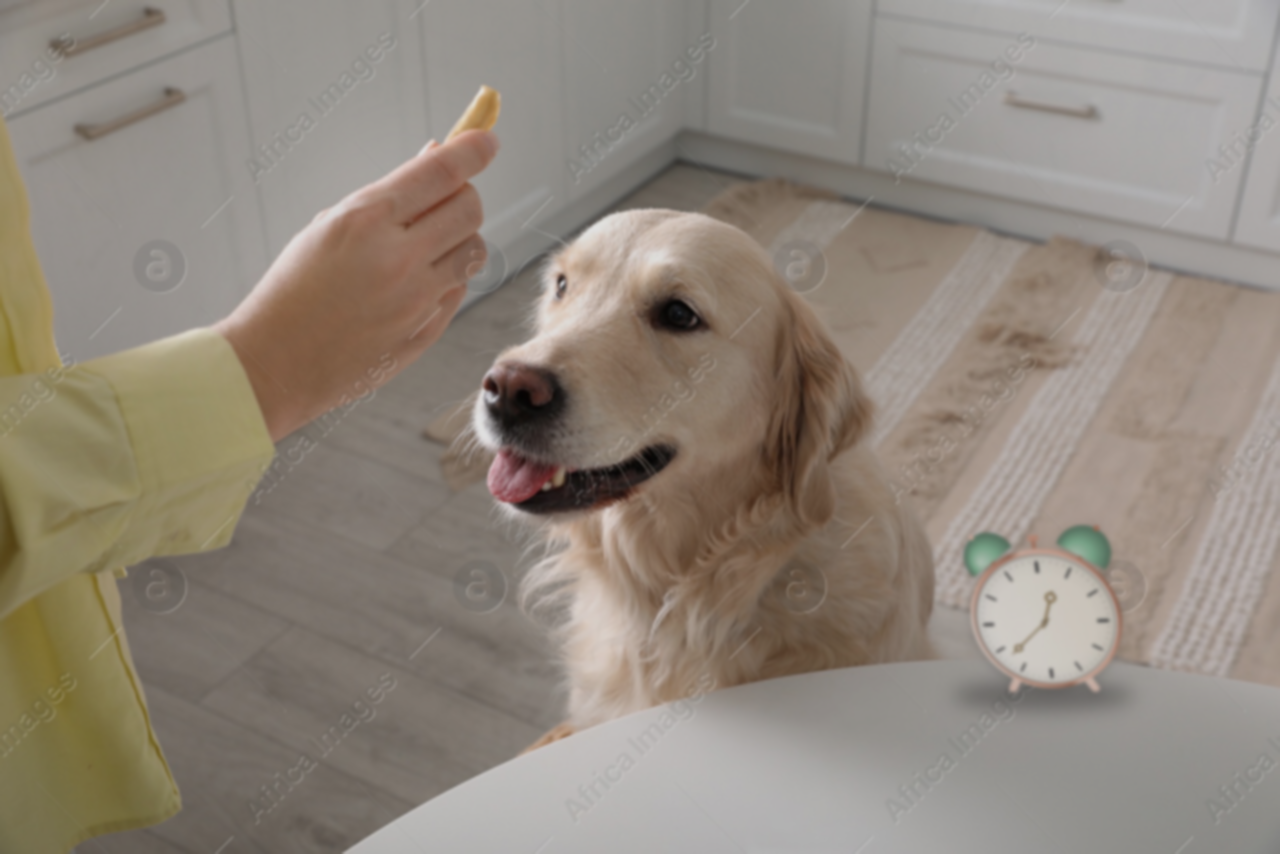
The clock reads 12.38
